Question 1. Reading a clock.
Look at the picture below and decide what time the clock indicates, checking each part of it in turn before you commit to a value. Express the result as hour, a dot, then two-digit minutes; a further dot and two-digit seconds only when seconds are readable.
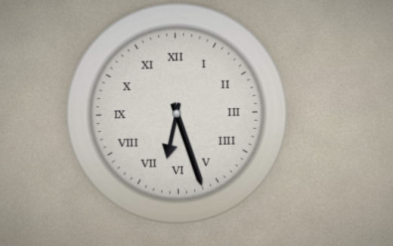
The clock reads 6.27
